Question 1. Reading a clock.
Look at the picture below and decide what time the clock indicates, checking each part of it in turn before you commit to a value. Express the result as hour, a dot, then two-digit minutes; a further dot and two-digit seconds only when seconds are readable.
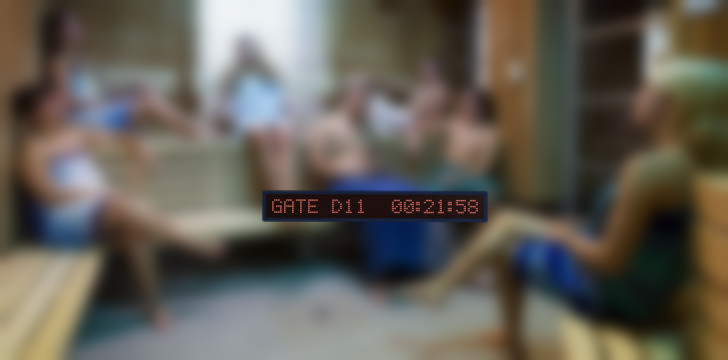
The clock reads 0.21.58
